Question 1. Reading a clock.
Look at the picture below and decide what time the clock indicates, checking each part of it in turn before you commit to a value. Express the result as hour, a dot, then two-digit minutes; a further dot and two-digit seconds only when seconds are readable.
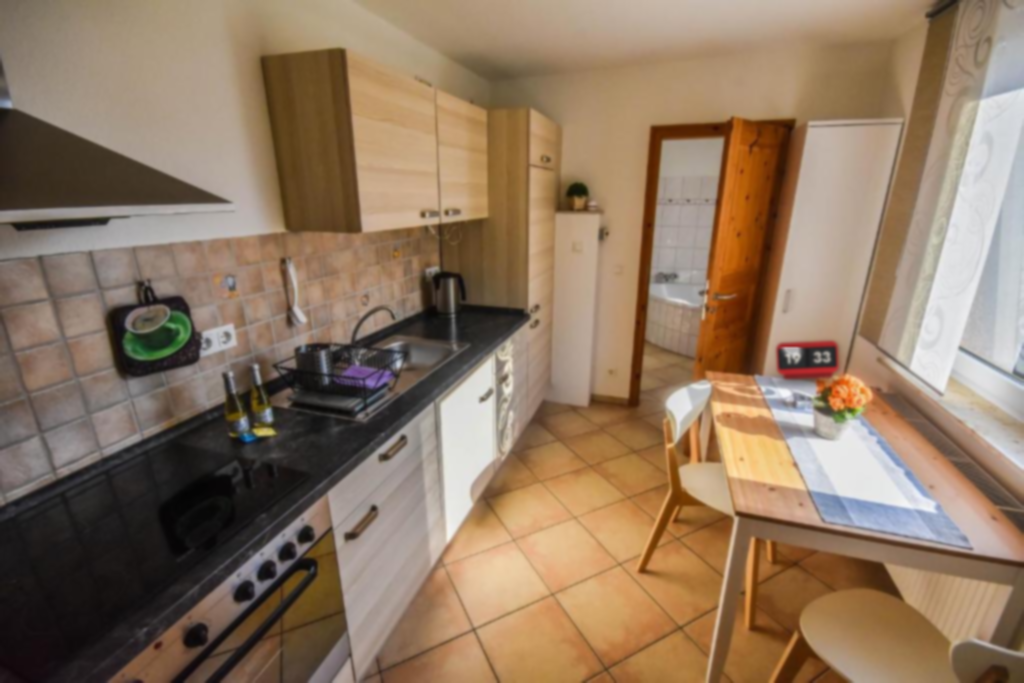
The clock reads 19.33
